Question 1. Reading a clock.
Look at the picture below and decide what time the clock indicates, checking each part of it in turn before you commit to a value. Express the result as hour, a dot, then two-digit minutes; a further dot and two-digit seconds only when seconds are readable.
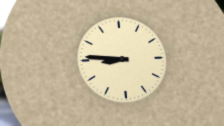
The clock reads 8.46
